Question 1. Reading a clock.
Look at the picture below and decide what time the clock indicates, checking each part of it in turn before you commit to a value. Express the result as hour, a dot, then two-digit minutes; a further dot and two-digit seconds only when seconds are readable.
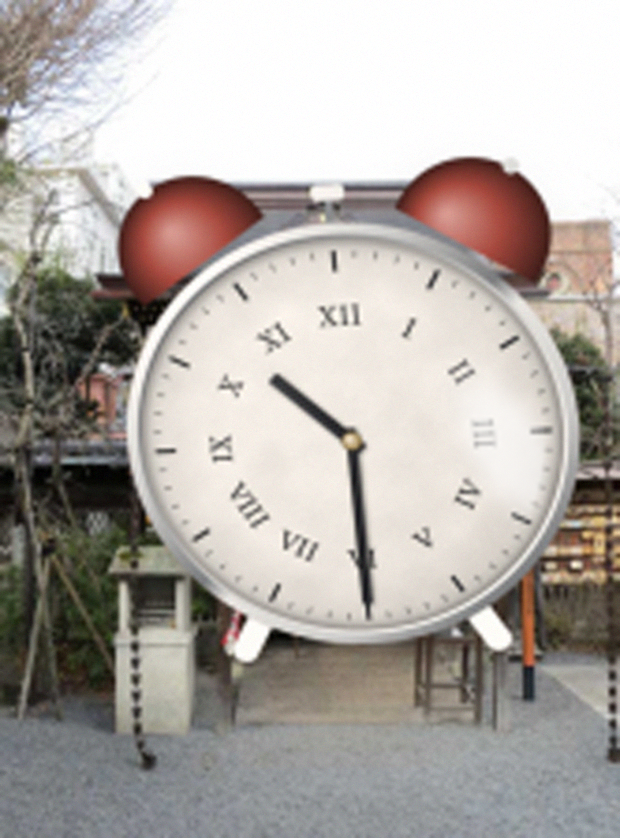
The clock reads 10.30
